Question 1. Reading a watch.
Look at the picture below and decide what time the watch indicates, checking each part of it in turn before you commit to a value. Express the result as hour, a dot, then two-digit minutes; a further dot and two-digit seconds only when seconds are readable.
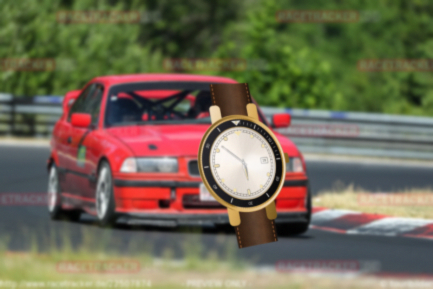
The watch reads 5.52
